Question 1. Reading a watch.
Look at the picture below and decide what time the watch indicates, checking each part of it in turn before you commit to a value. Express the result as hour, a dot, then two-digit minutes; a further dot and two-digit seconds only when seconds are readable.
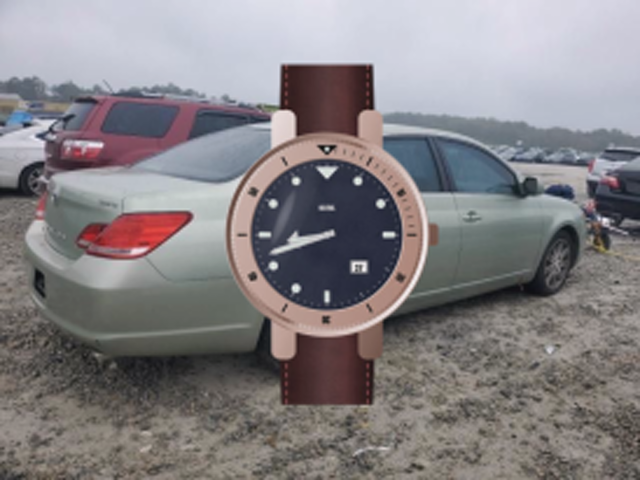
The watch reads 8.42
